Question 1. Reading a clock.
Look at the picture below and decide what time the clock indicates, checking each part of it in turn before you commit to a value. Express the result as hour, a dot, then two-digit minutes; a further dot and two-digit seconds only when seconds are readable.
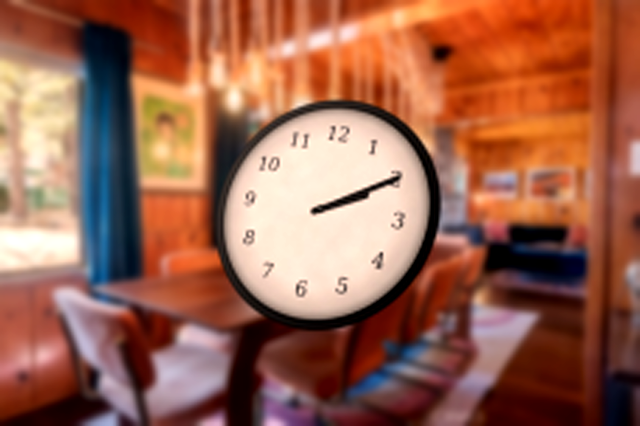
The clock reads 2.10
